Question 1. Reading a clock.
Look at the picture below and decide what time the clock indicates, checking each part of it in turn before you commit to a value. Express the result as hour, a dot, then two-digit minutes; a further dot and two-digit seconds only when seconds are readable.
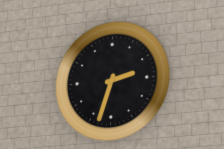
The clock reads 2.33
